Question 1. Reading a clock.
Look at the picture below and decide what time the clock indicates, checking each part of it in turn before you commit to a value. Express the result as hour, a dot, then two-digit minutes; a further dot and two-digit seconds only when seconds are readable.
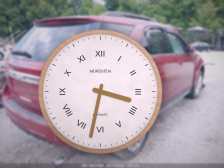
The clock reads 3.32
